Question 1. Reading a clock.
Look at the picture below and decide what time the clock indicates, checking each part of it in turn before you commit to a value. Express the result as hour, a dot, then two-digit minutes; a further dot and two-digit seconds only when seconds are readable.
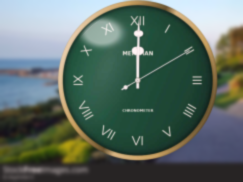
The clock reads 12.00.10
